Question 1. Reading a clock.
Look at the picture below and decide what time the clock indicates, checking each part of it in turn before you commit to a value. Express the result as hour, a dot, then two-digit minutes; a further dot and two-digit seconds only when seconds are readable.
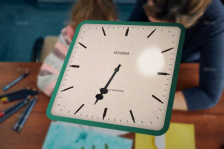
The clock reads 6.33
